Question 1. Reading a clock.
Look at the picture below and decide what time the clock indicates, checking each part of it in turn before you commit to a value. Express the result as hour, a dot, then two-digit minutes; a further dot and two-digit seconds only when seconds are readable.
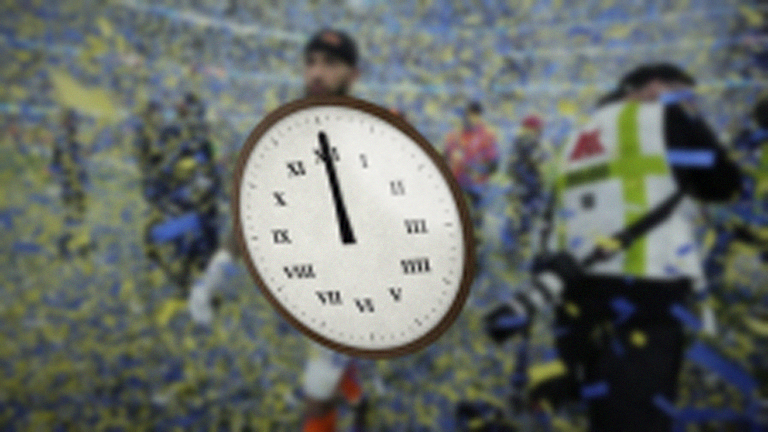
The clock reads 12.00
